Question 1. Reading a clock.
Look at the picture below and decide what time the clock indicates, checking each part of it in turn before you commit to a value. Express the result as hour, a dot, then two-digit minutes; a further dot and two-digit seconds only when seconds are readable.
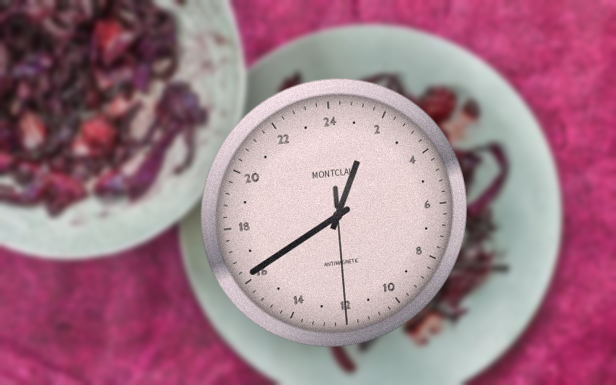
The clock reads 1.40.30
